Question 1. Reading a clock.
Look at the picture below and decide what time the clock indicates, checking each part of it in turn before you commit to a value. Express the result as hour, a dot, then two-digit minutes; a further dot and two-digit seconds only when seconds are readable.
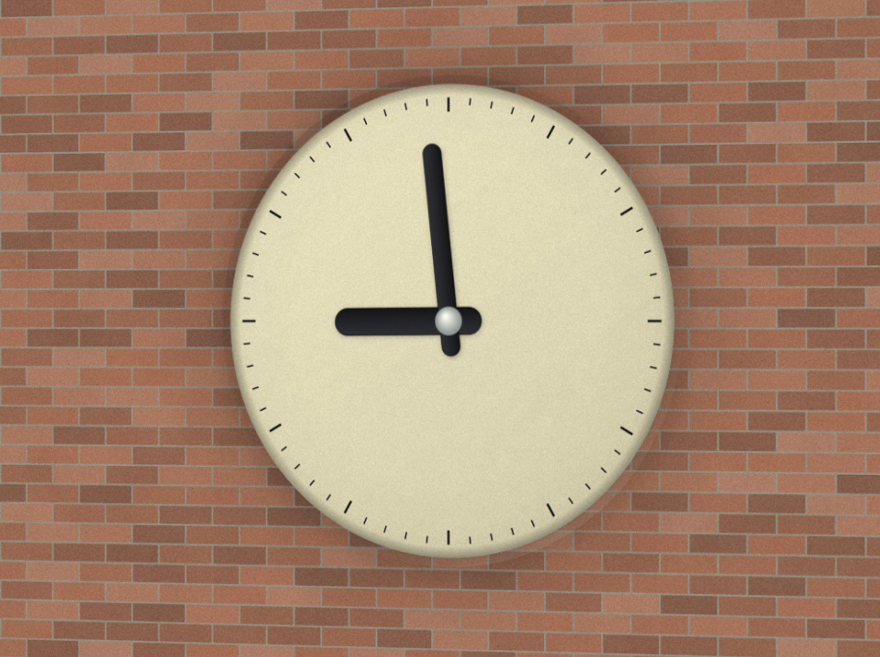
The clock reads 8.59
